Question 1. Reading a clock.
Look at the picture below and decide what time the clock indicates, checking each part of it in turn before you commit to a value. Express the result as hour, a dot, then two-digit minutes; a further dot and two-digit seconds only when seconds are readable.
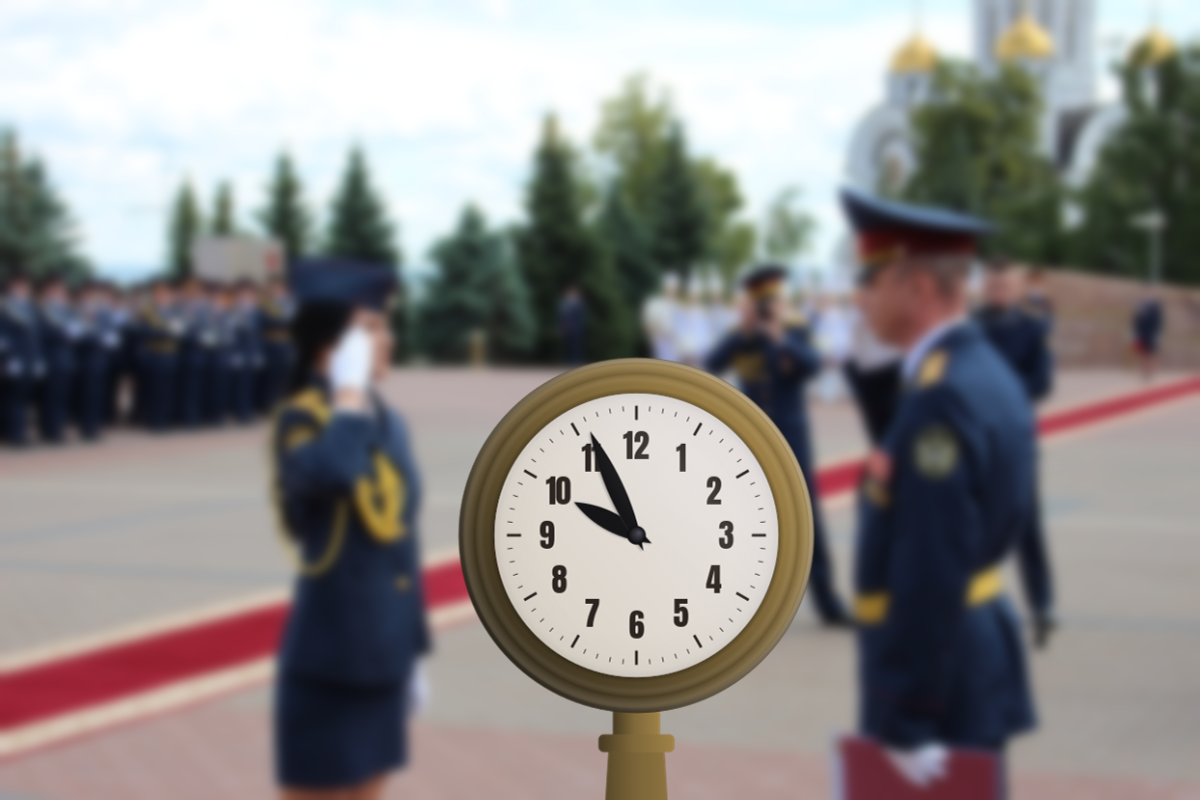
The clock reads 9.56
